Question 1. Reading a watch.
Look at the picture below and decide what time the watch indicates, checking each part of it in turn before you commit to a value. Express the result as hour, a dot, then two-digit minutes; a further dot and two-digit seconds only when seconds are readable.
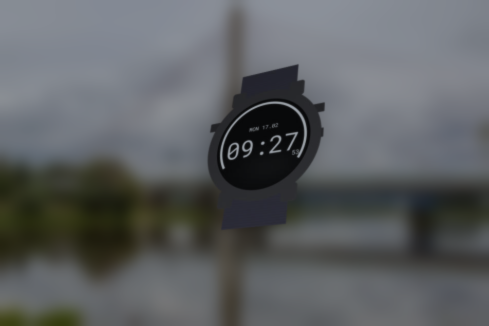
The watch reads 9.27
